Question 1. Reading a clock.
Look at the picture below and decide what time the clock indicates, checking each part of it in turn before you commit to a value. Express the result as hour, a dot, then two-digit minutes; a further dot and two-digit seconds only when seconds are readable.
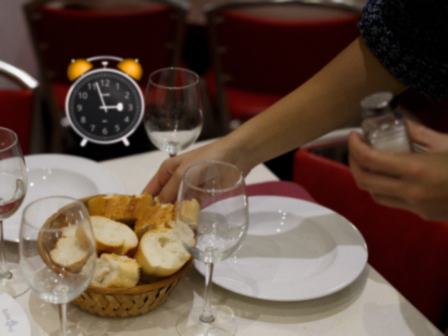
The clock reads 2.57
